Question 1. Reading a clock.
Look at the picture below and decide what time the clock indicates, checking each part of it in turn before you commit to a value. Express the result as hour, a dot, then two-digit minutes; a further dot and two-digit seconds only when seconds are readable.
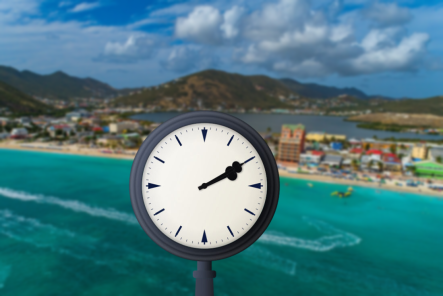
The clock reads 2.10
